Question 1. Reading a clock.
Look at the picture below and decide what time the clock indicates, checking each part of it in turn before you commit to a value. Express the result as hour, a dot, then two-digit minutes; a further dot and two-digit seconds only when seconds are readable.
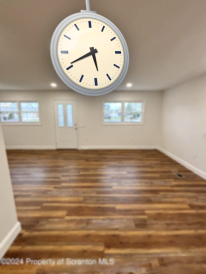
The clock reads 5.41
